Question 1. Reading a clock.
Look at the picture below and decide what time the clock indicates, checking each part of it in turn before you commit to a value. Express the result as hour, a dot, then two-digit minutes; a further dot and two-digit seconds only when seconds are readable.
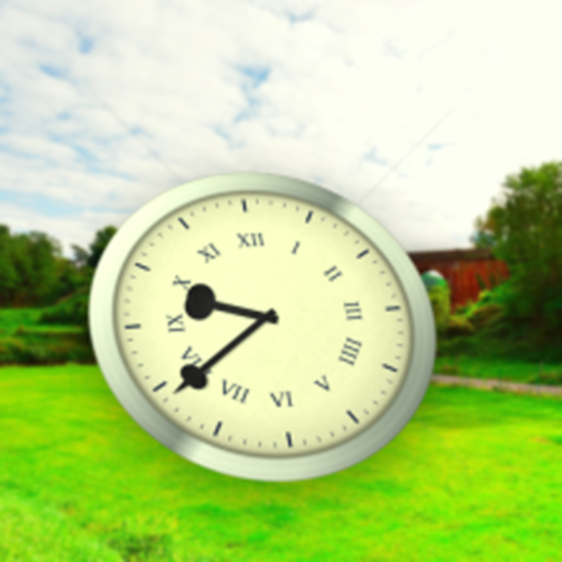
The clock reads 9.39
